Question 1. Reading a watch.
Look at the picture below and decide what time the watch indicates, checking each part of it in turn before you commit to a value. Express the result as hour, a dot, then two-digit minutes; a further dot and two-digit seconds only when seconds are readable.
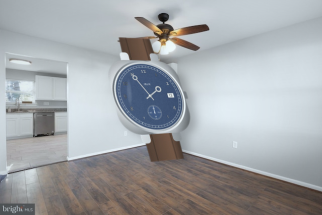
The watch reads 1.55
